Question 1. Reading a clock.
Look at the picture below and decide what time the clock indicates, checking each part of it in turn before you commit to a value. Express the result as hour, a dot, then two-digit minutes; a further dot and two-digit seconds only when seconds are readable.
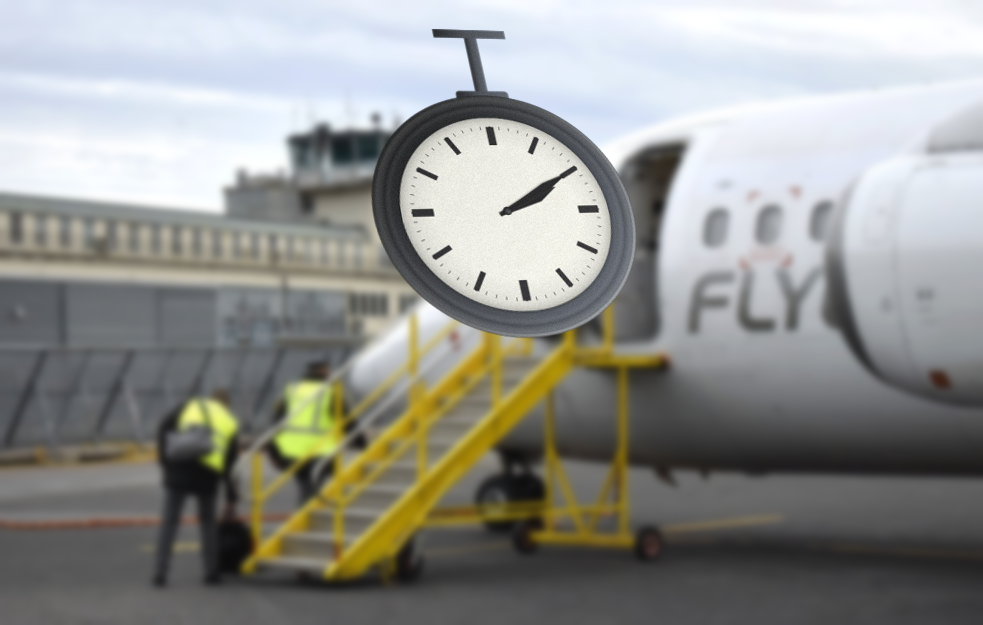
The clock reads 2.10
